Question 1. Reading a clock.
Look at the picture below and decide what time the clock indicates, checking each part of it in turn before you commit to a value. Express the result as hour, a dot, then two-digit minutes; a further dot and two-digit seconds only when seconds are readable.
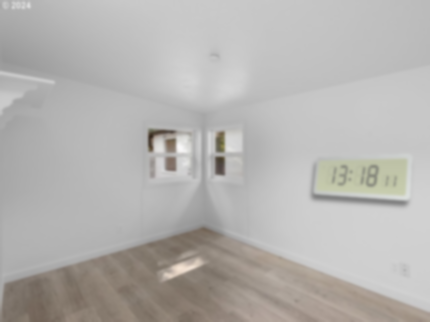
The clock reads 13.18
